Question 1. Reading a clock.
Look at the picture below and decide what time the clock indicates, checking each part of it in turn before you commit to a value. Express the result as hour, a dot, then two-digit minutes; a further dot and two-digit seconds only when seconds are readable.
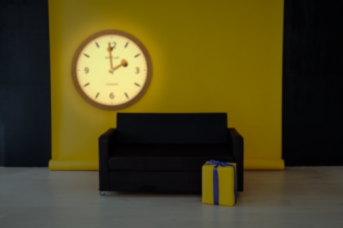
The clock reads 1.59
